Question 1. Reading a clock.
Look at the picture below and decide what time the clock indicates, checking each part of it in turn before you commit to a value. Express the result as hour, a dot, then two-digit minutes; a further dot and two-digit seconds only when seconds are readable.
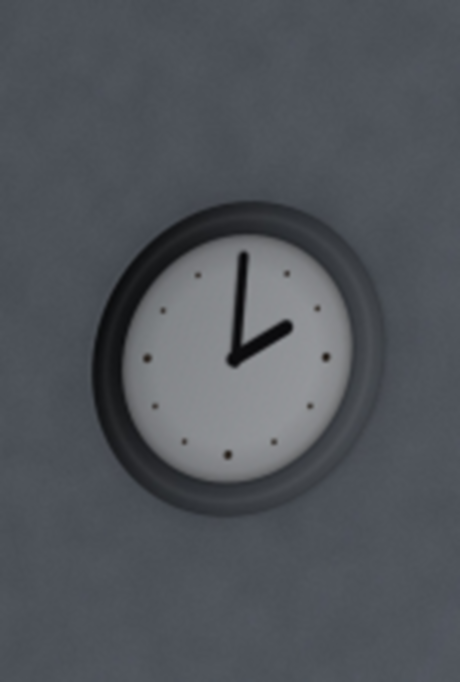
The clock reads 2.00
